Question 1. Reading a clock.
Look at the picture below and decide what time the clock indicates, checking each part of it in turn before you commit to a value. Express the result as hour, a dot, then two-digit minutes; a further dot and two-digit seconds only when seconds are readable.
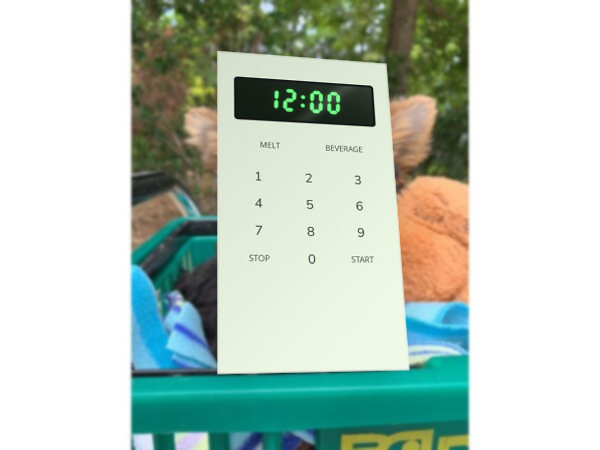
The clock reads 12.00
